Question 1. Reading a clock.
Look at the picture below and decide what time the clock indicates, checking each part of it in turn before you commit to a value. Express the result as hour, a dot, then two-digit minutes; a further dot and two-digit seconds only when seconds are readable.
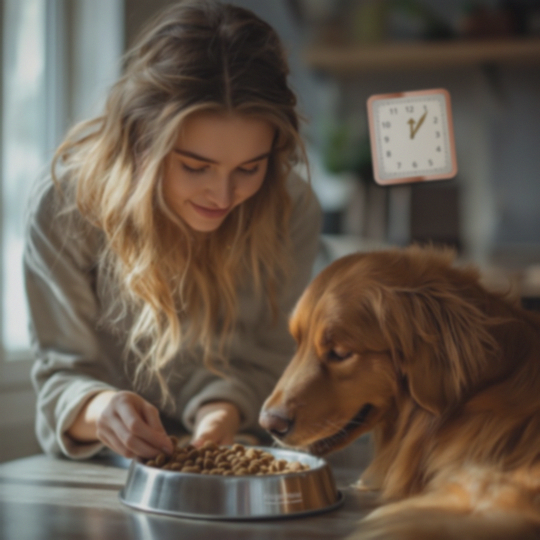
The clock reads 12.06
